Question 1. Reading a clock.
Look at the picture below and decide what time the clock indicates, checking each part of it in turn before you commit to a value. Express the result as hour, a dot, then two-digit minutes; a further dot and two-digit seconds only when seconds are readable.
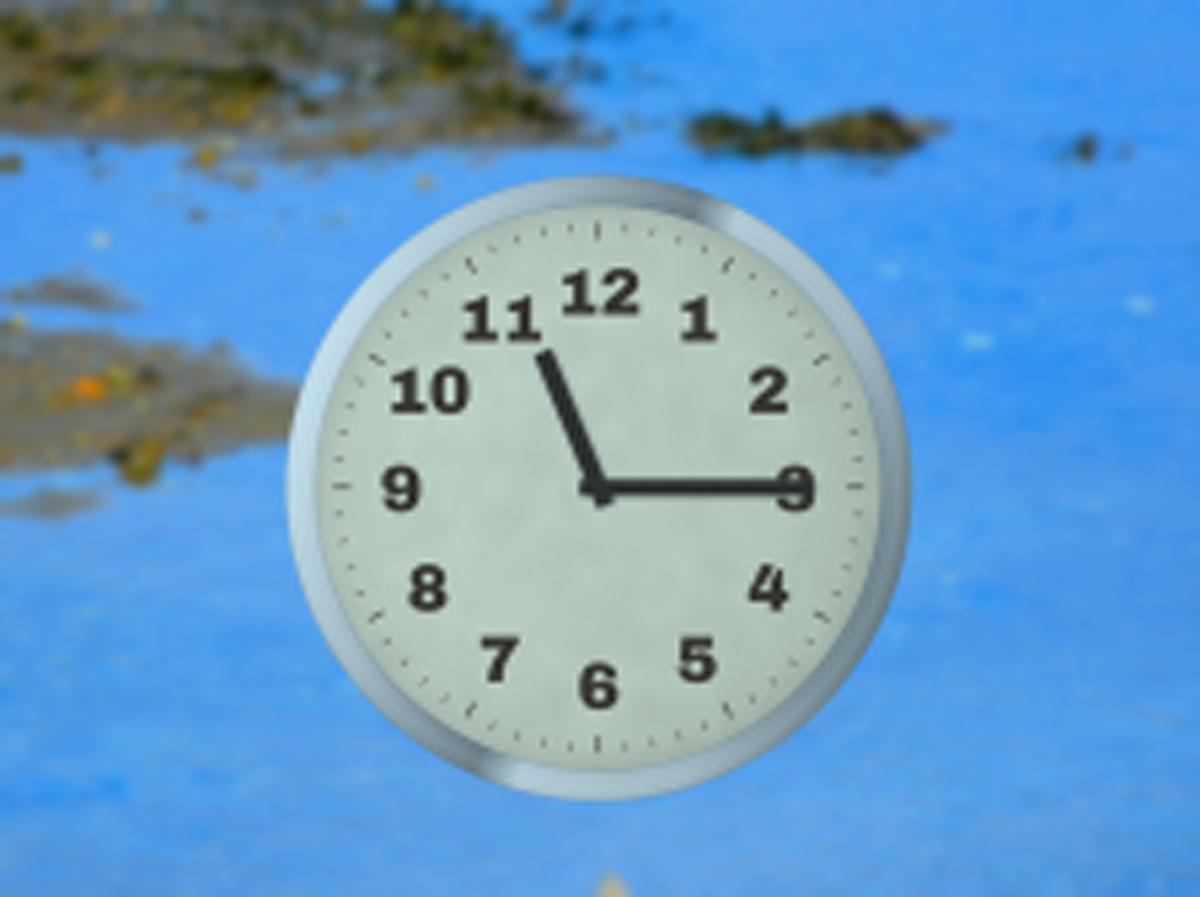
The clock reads 11.15
